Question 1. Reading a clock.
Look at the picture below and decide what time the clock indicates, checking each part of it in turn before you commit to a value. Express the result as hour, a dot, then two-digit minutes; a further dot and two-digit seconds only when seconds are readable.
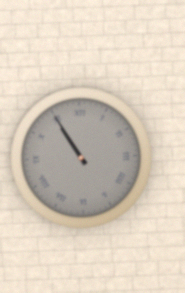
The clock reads 10.55
